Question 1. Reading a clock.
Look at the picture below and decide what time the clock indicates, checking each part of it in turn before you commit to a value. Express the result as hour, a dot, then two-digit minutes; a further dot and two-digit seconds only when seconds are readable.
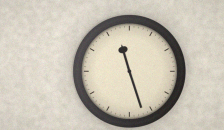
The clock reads 11.27
